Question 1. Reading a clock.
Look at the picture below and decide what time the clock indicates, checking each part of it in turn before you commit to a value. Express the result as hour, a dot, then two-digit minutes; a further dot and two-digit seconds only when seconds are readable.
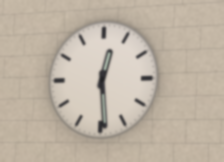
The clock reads 12.29
